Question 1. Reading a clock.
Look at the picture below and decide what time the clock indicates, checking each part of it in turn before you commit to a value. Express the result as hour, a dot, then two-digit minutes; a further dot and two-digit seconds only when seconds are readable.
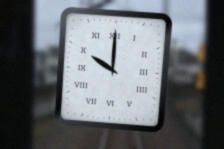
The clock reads 10.00
